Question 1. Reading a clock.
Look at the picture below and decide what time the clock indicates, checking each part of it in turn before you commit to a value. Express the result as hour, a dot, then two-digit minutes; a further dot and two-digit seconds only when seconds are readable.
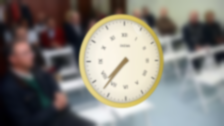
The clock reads 7.37
